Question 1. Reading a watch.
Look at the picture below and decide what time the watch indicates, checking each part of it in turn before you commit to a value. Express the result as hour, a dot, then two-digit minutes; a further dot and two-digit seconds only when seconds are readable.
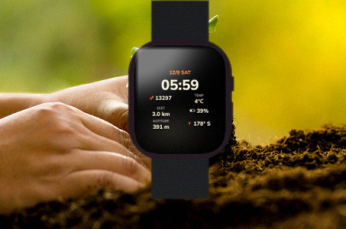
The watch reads 5.59
